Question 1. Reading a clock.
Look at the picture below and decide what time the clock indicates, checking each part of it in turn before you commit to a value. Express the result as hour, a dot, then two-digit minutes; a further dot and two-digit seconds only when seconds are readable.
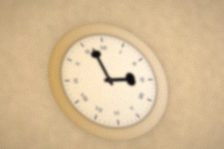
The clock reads 2.57
